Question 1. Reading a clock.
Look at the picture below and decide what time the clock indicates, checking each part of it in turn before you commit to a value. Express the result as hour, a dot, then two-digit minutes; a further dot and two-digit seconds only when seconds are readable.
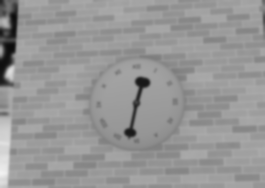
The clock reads 12.32
